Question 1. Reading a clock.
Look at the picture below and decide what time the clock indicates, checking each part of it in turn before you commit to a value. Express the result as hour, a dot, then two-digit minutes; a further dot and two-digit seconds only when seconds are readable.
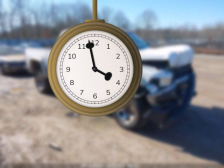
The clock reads 3.58
